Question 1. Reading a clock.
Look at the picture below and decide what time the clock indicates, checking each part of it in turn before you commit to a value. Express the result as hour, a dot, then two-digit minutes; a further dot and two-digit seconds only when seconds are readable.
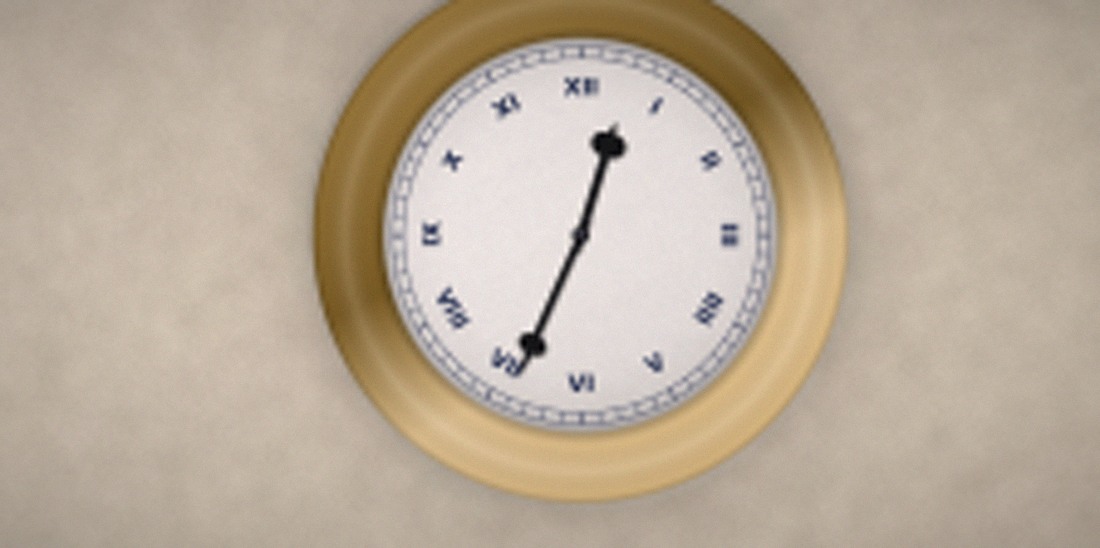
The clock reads 12.34
